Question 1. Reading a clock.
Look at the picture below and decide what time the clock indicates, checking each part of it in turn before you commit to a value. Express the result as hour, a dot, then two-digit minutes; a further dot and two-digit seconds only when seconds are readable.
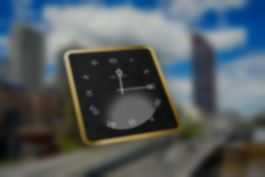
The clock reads 12.15
